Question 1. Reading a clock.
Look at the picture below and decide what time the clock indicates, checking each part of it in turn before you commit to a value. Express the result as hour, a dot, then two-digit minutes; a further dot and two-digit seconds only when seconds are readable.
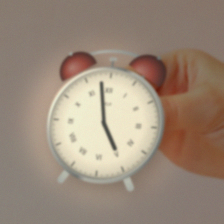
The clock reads 4.58
